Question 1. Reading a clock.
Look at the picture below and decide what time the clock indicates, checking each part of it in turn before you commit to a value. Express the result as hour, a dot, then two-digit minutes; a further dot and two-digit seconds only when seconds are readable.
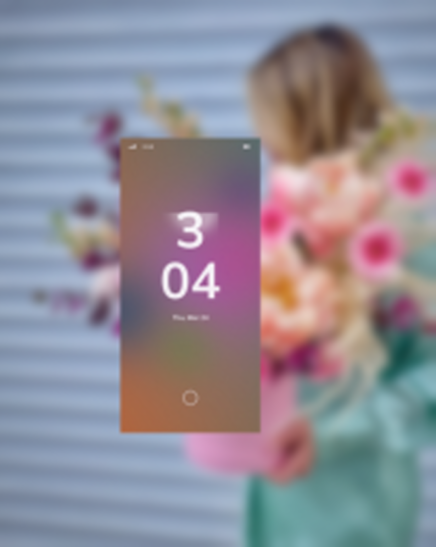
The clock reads 3.04
